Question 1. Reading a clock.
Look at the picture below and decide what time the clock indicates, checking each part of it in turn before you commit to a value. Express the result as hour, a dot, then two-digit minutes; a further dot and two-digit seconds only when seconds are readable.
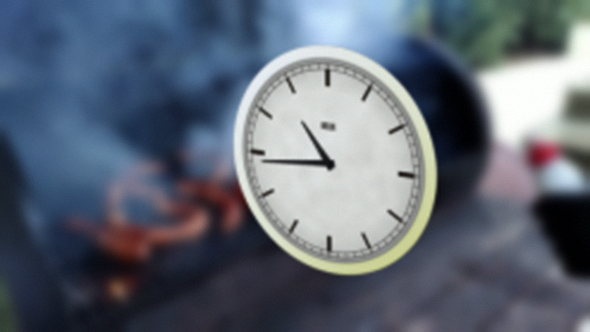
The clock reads 10.44
